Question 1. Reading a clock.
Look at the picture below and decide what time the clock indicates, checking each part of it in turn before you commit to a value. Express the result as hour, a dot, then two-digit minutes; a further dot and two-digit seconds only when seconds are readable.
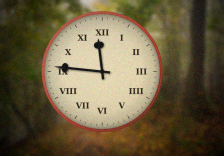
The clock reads 11.46
